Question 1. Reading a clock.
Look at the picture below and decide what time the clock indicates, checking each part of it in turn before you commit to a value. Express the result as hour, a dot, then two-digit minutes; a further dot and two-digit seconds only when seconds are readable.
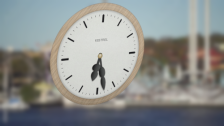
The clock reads 6.28
